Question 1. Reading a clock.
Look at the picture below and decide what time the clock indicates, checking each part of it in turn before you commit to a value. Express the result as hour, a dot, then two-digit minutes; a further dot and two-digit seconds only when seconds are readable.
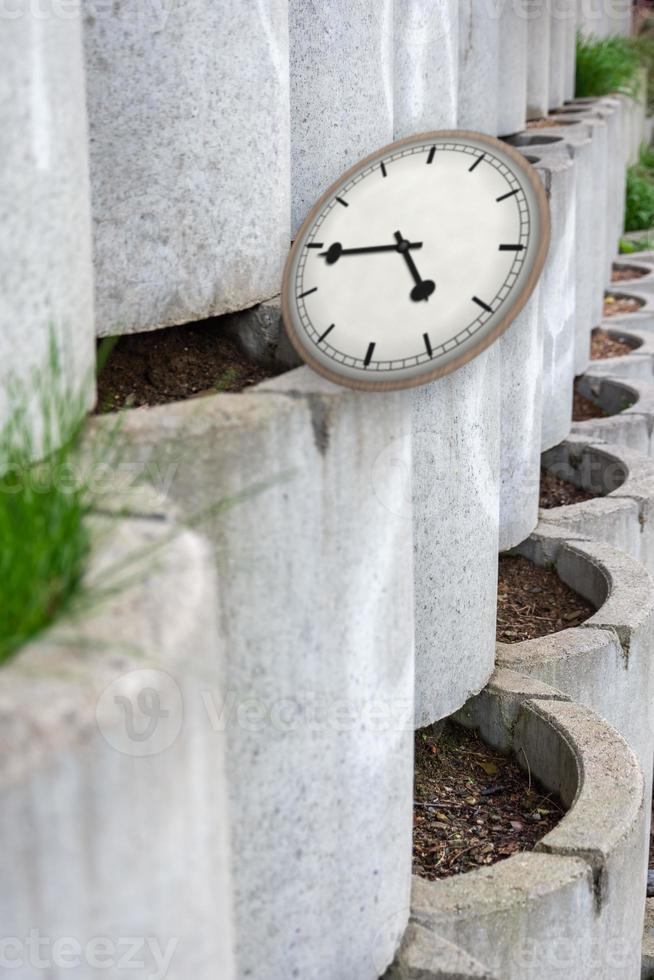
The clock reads 4.44
